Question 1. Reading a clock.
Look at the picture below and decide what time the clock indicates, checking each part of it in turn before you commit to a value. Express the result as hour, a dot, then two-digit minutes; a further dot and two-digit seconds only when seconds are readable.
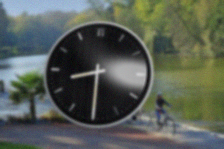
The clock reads 8.30
